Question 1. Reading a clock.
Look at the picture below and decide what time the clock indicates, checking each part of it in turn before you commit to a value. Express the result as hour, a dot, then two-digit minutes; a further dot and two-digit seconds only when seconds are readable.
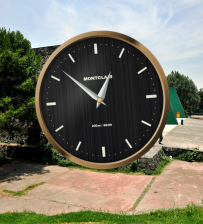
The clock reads 12.52
